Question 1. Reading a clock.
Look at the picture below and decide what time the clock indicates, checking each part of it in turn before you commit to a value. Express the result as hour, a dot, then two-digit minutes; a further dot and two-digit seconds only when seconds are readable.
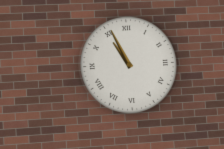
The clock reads 10.56
